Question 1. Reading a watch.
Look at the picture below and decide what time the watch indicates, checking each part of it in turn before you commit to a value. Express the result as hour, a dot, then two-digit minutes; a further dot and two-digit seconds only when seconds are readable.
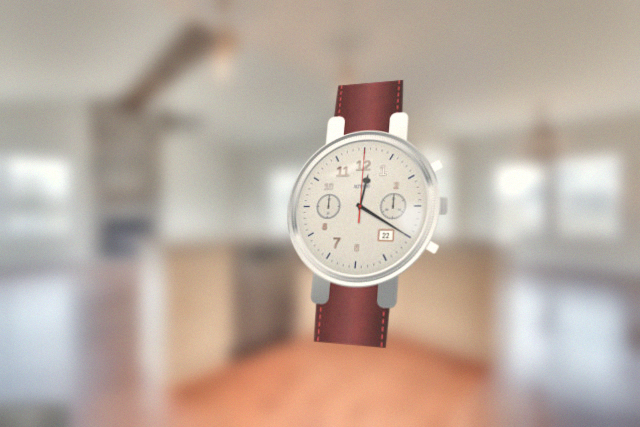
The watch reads 12.20
